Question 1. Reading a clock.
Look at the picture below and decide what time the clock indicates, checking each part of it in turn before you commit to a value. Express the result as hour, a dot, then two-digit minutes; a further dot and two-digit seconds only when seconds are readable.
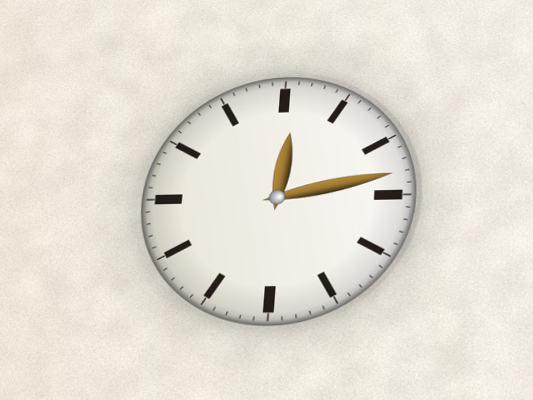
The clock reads 12.13
